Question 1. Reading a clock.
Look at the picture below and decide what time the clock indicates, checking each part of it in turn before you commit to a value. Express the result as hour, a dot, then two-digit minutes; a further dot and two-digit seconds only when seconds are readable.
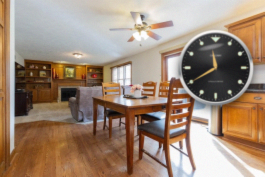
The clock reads 11.40
